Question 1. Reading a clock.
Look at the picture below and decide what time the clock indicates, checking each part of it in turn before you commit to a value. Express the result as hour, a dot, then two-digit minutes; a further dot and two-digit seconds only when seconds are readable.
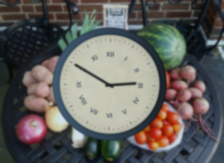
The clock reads 2.50
